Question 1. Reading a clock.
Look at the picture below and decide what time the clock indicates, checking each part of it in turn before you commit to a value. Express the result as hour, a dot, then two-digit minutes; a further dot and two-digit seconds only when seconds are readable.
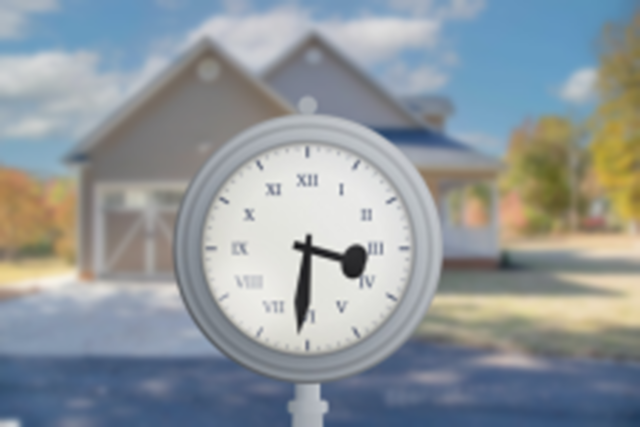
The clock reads 3.31
